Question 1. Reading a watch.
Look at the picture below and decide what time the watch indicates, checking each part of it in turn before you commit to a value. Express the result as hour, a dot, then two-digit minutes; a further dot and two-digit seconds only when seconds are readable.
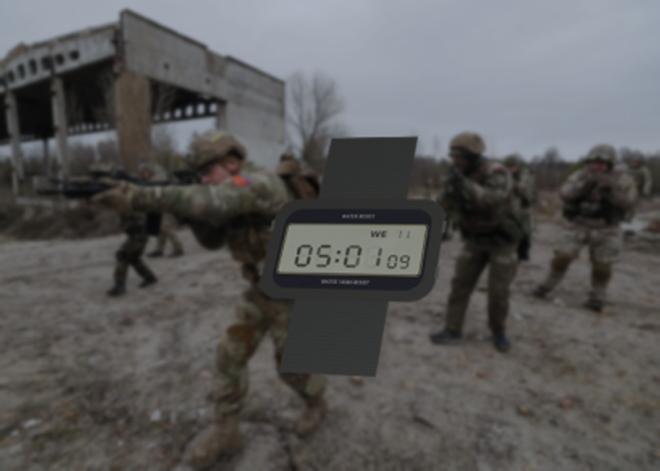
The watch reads 5.01.09
